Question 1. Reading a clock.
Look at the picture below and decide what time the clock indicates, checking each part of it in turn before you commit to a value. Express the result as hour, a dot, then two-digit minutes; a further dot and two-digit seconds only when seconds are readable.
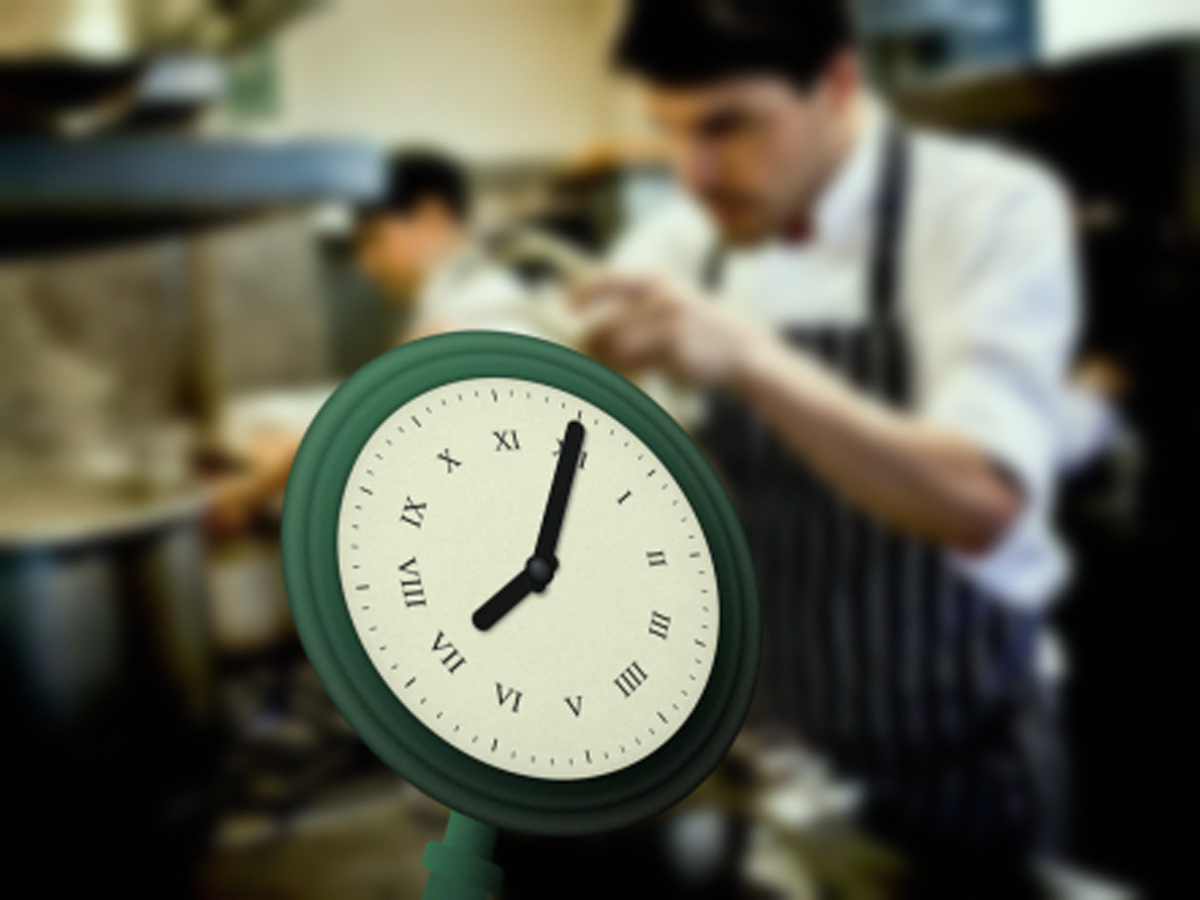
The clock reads 7.00
